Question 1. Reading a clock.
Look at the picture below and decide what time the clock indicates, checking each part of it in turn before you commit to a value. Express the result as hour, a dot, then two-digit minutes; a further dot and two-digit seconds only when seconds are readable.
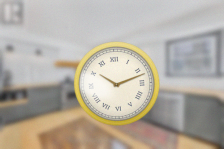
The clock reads 10.12
